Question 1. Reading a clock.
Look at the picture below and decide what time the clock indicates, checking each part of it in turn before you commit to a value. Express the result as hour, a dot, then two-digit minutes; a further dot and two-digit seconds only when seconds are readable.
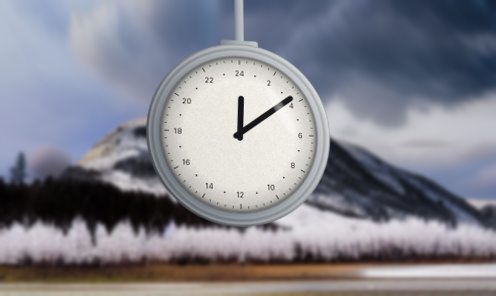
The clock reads 0.09
